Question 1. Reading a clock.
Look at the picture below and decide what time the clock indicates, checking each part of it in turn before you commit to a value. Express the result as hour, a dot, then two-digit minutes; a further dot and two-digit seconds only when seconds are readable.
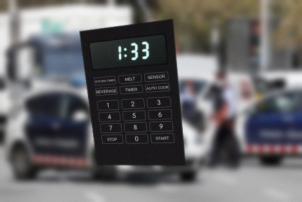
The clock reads 1.33
